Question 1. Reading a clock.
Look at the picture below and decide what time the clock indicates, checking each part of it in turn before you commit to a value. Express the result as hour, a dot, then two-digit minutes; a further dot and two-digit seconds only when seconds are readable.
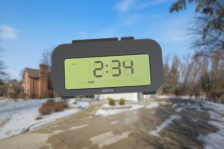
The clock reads 2.34
